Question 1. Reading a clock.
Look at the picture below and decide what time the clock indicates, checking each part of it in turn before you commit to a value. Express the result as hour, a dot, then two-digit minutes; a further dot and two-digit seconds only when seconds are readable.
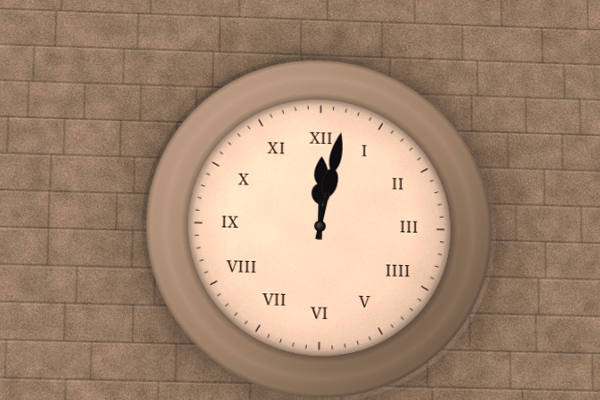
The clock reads 12.02
